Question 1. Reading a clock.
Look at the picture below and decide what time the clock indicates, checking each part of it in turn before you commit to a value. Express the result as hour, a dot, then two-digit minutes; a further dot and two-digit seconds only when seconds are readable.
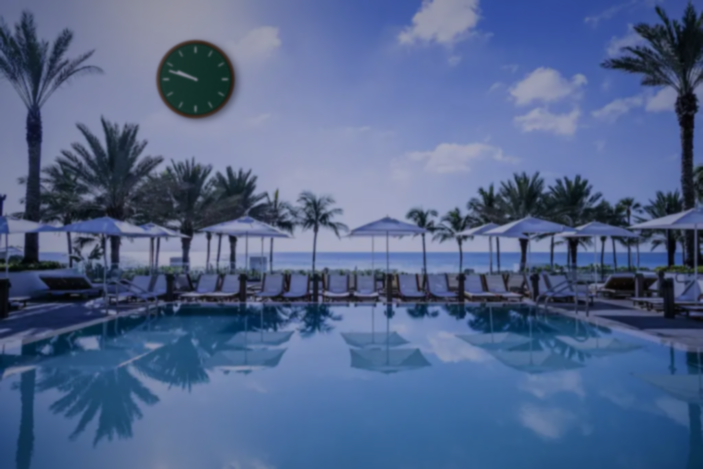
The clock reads 9.48
